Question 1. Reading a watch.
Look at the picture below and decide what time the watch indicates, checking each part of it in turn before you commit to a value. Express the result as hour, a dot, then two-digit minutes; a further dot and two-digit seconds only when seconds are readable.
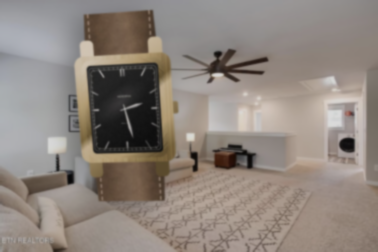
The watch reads 2.28
